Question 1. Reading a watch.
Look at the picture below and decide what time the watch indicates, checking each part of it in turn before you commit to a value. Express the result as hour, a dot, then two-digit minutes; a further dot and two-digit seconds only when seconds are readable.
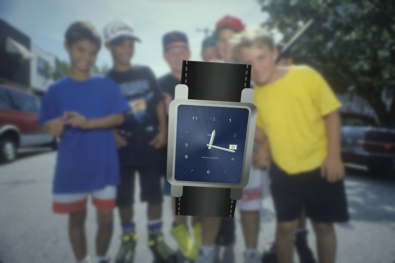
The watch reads 12.17
